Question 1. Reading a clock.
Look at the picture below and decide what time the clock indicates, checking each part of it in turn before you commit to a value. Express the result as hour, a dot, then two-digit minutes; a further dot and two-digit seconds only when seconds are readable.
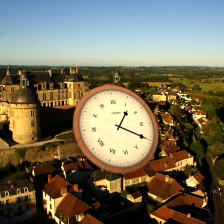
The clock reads 1.20
